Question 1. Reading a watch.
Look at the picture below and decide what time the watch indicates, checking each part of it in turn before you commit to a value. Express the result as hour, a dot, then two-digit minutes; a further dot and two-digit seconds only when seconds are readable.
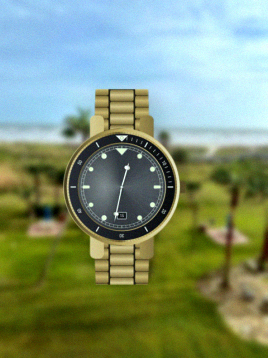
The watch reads 12.32
